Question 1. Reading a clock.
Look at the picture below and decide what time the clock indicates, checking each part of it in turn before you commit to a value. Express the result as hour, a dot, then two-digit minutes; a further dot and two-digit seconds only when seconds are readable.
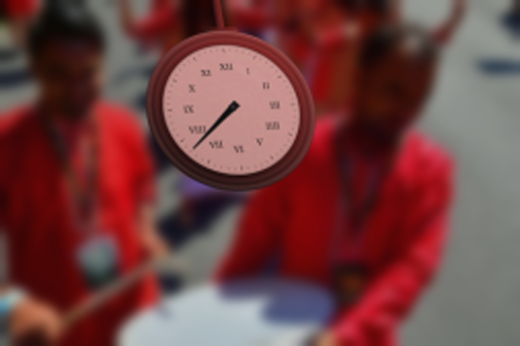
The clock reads 7.38
